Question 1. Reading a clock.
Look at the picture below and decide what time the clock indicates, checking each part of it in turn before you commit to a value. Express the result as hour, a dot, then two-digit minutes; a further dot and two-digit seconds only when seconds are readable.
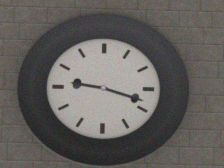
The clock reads 9.18
